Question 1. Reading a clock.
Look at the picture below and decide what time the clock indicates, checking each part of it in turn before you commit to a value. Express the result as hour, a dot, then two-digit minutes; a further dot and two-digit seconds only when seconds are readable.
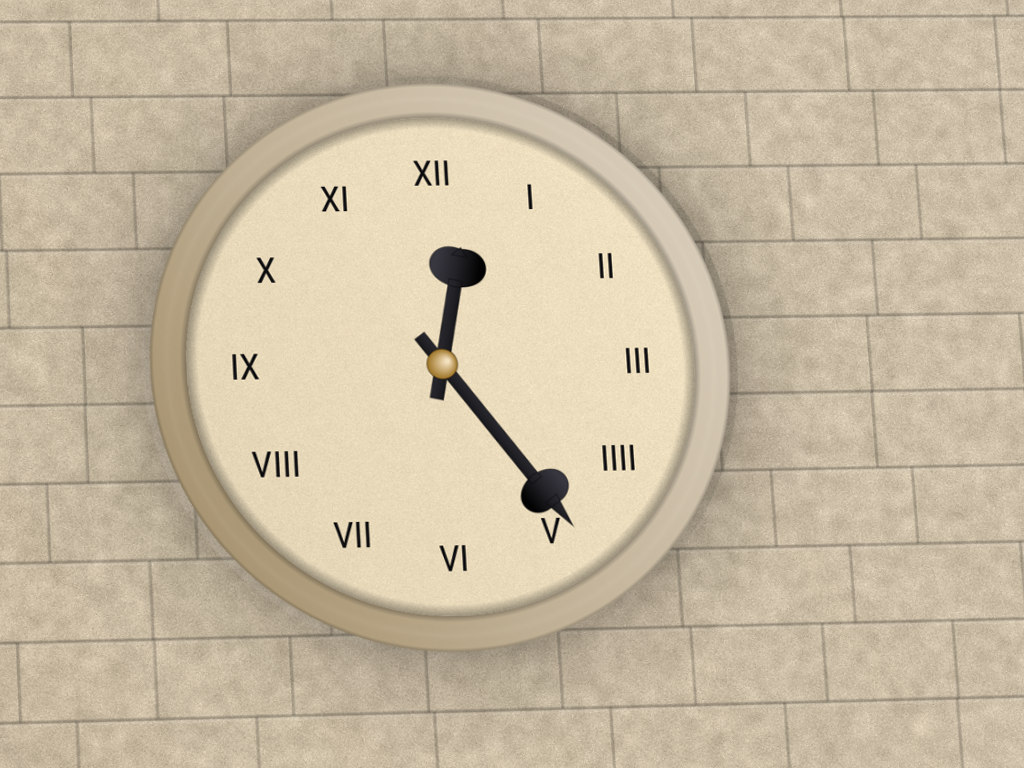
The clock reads 12.24
